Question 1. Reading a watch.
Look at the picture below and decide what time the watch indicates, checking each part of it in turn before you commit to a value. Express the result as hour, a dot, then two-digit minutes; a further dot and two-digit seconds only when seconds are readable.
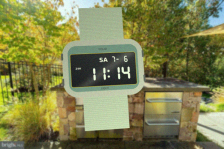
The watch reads 11.14
